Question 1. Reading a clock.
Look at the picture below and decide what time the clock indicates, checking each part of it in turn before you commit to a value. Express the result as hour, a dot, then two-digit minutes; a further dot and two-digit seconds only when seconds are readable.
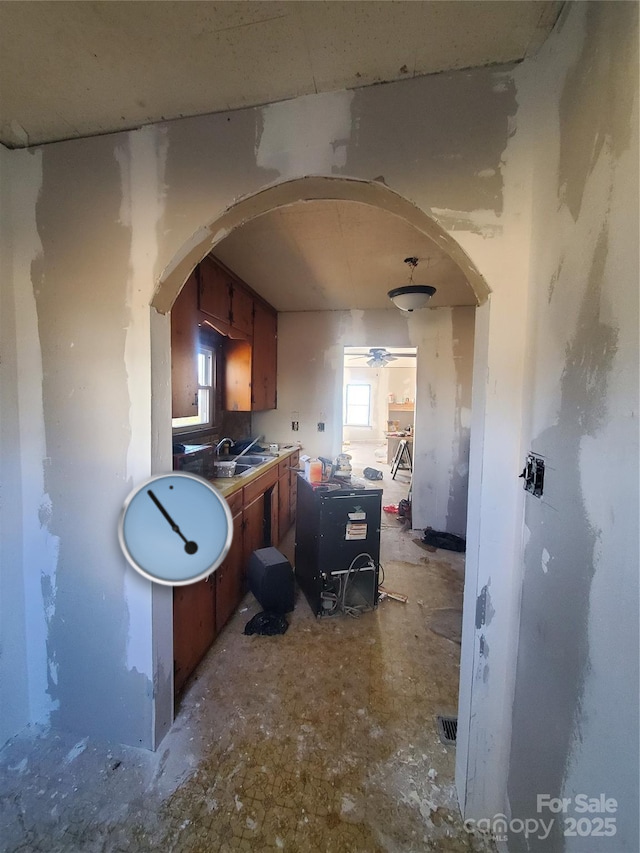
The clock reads 4.55
